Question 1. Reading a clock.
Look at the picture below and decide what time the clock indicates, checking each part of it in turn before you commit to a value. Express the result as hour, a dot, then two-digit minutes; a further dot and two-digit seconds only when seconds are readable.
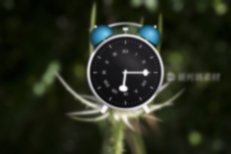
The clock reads 6.15
